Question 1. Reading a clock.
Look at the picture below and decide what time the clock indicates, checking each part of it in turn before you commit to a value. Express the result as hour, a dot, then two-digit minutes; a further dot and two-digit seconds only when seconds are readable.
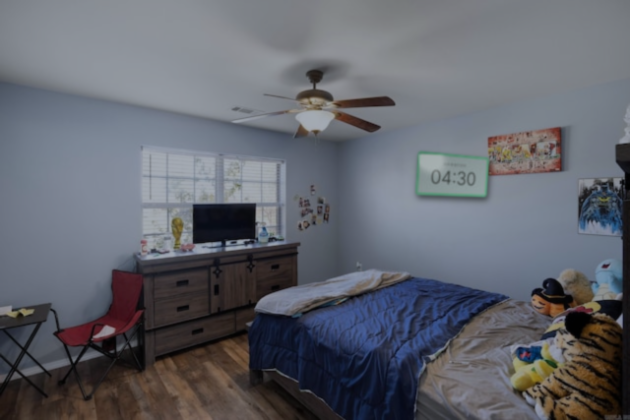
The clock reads 4.30
